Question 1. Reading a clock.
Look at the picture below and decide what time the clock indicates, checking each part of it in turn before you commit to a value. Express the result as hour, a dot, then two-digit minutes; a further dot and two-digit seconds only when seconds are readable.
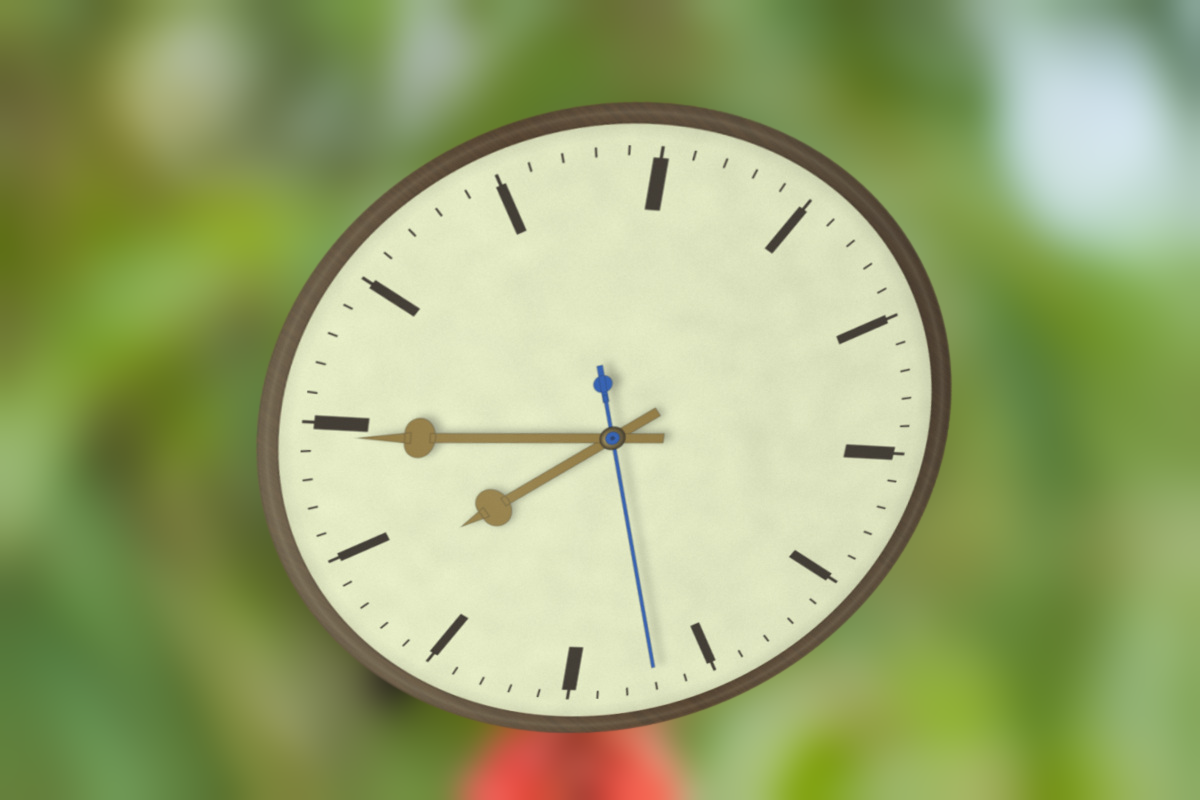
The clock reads 7.44.27
